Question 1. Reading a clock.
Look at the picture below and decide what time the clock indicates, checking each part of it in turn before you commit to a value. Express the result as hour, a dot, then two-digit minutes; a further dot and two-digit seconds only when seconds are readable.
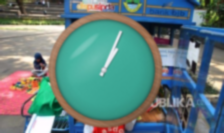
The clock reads 1.04
